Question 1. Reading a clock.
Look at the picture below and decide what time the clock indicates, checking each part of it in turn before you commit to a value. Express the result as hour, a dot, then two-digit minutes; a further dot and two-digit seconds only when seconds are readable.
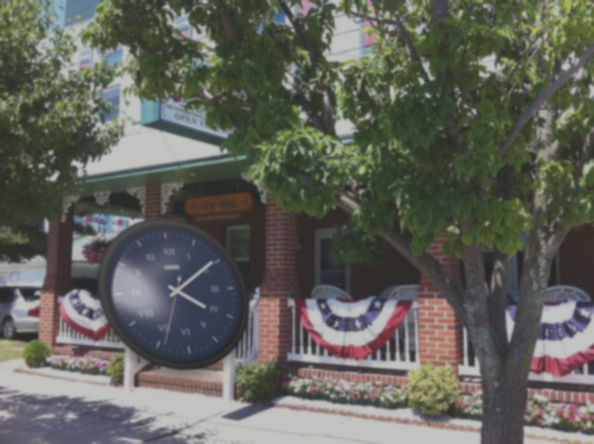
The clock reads 4.09.34
